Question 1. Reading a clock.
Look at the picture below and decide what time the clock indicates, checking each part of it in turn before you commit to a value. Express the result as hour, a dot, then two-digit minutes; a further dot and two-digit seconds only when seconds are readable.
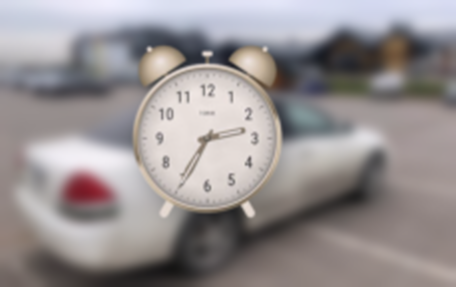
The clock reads 2.35
